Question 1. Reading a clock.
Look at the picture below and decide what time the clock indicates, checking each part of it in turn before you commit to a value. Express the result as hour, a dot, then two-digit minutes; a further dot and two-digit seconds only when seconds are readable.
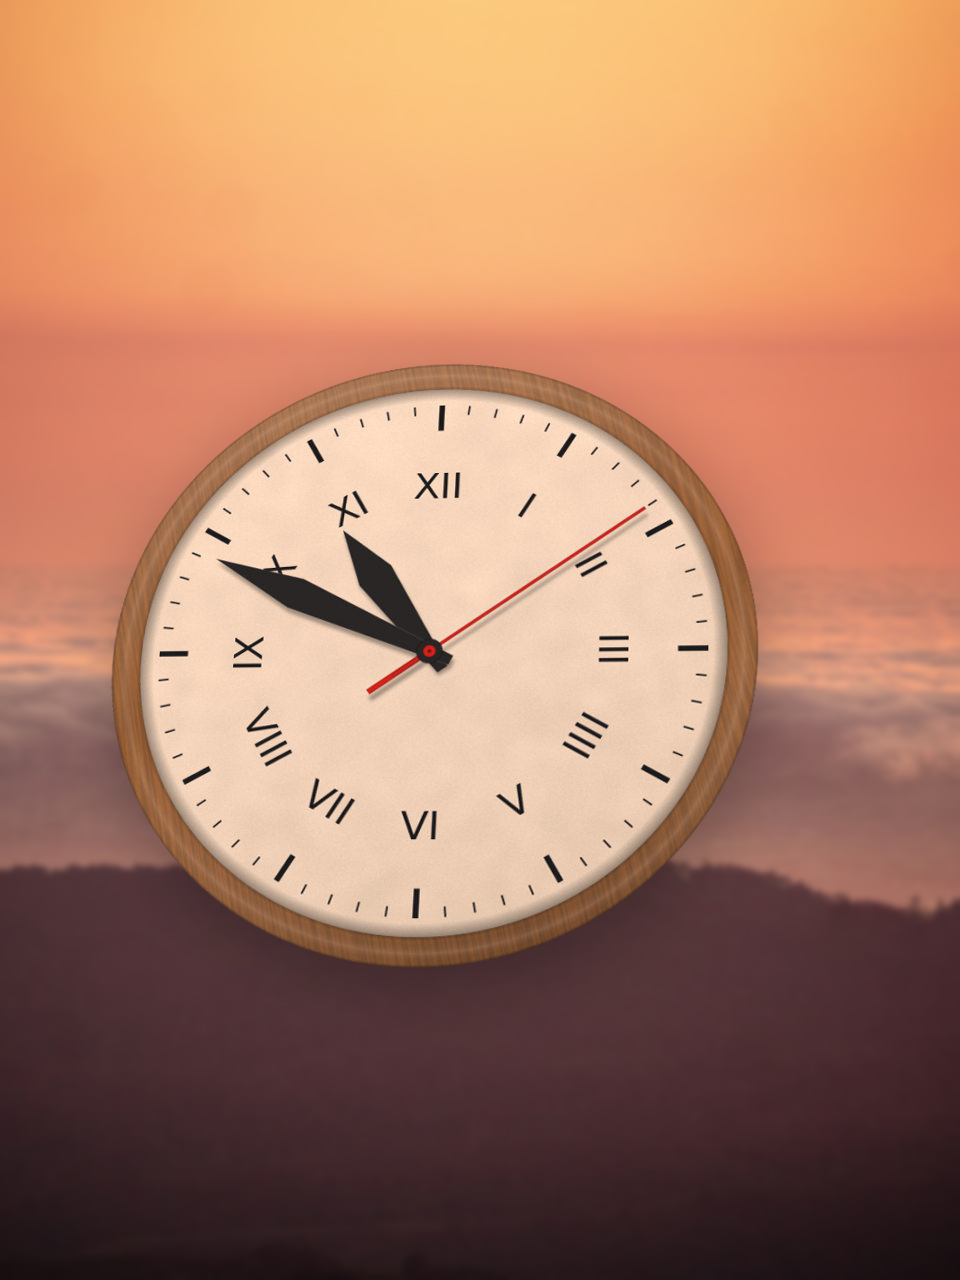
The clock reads 10.49.09
